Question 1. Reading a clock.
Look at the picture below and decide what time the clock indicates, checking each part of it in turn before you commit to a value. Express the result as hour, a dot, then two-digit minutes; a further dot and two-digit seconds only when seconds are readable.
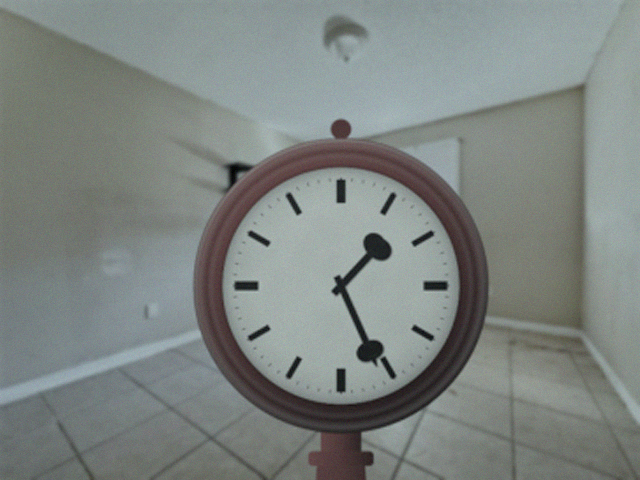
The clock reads 1.26
